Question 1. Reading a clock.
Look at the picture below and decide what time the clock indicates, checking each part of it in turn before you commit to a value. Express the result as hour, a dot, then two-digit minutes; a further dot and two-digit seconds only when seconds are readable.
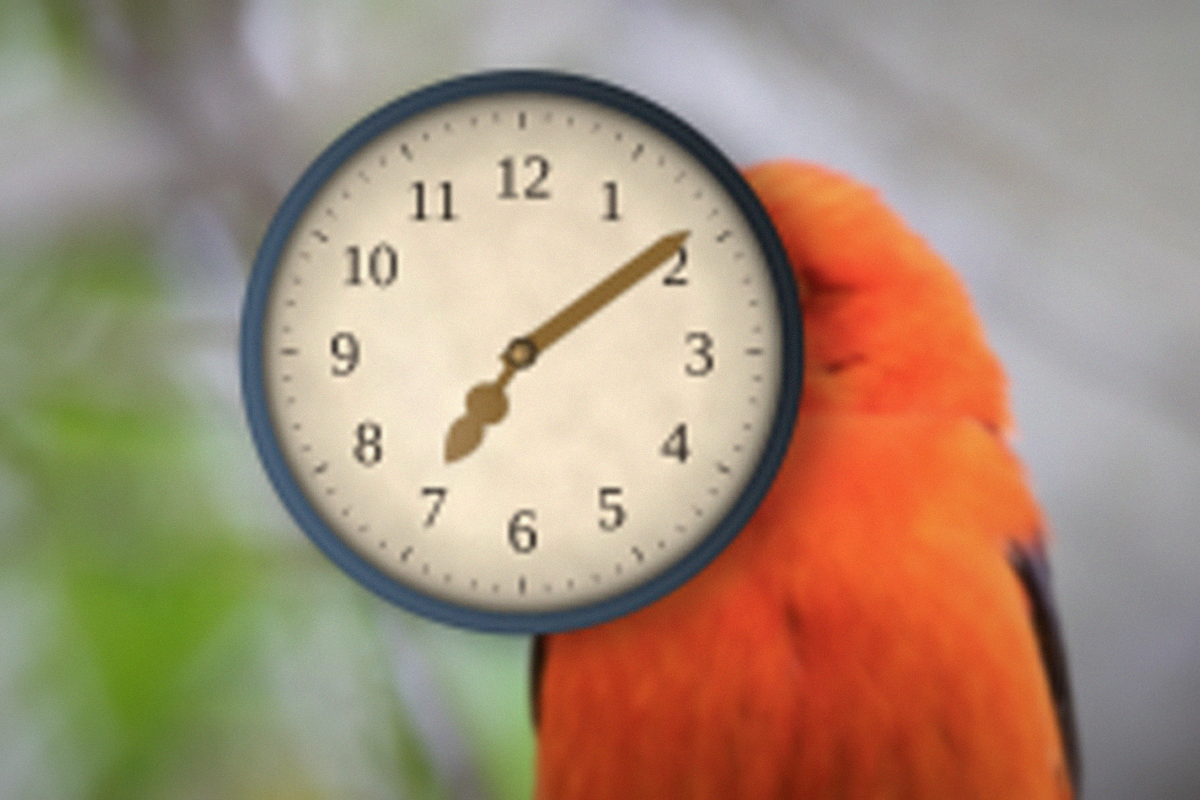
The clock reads 7.09
